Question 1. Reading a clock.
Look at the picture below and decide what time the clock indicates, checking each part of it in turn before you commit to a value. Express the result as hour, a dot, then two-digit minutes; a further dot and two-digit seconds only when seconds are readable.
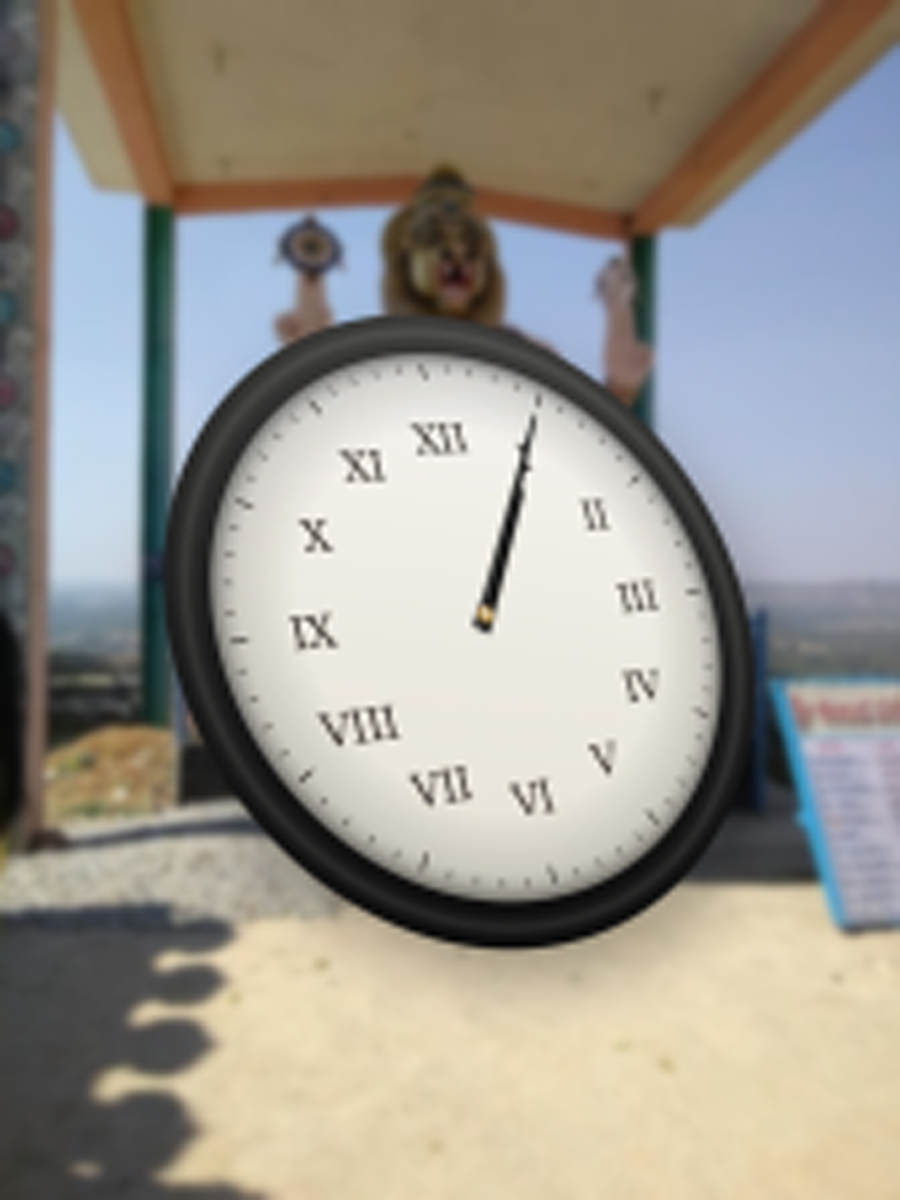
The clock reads 1.05
